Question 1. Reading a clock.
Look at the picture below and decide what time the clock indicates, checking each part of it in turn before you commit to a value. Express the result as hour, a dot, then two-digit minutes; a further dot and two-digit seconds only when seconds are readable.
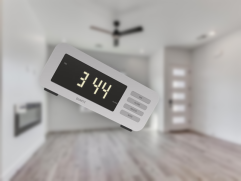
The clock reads 3.44
